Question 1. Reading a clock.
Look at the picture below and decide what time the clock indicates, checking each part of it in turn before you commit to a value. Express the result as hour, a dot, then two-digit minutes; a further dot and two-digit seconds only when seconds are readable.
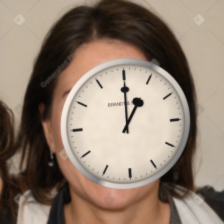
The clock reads 1.00
